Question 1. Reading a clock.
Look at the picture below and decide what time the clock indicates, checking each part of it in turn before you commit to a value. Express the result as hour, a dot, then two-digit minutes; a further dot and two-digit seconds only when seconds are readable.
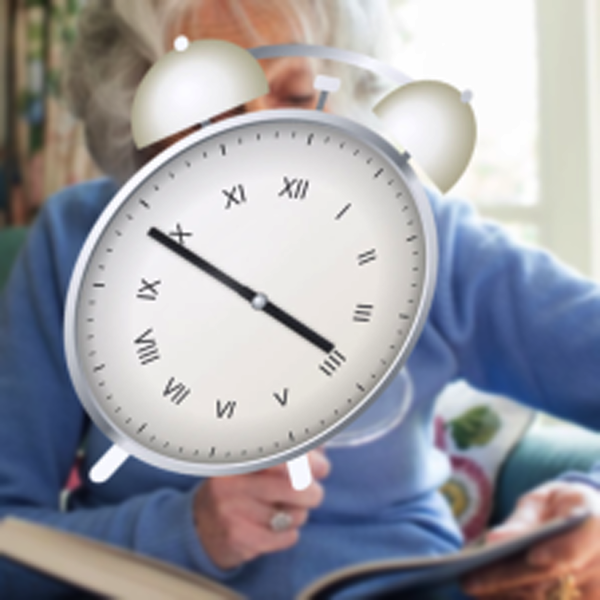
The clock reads 3.49
